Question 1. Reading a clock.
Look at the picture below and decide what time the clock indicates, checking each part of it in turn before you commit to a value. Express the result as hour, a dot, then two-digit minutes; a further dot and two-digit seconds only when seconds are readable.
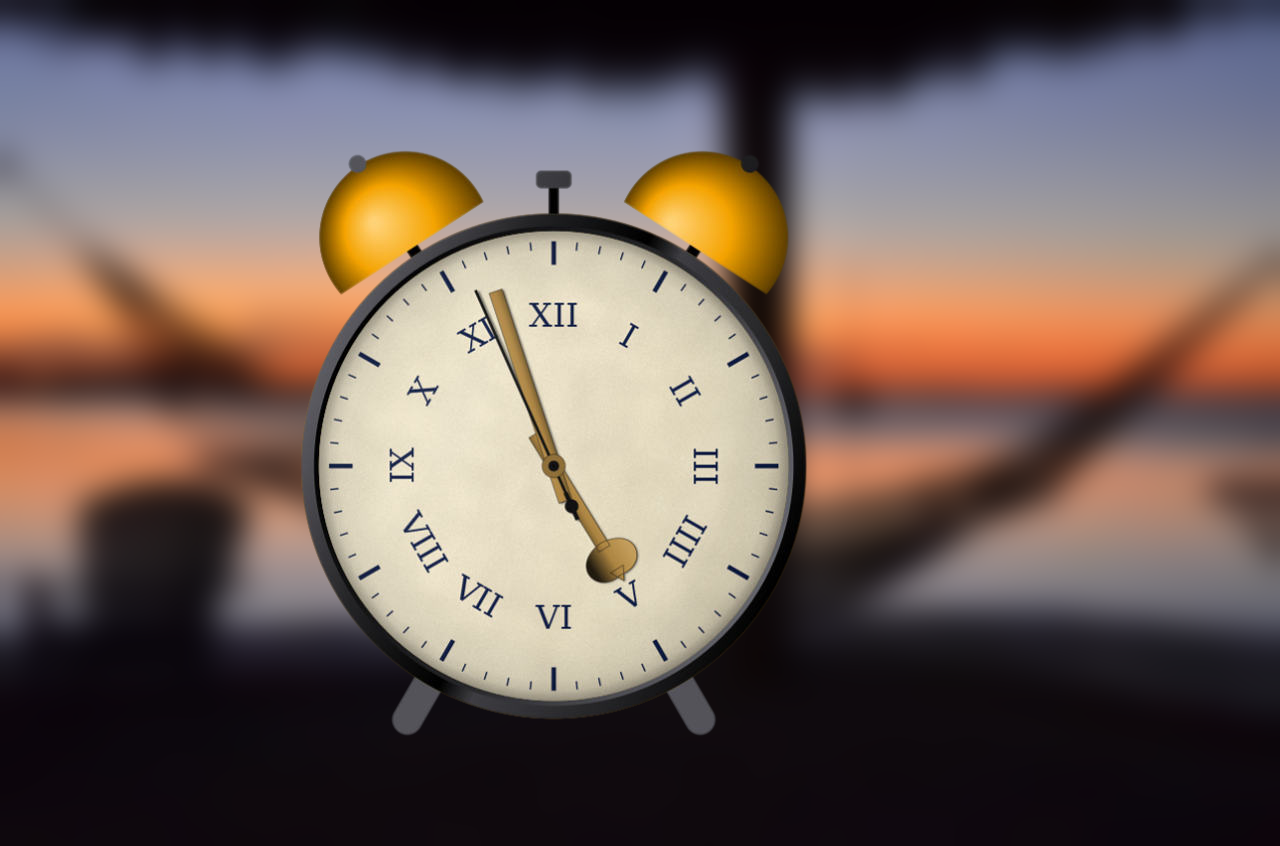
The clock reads 4.56.56
